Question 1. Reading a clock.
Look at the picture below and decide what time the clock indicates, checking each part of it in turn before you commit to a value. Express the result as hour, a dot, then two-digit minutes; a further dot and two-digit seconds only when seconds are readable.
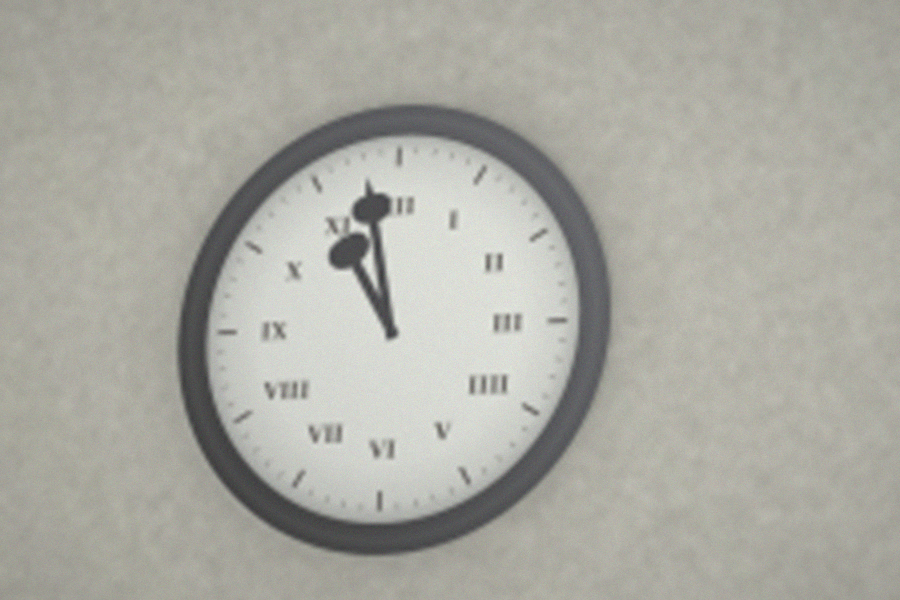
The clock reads 10.58
